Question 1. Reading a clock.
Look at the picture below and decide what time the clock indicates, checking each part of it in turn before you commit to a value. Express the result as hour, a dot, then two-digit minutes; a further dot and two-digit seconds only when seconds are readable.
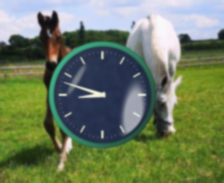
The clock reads 8.48
